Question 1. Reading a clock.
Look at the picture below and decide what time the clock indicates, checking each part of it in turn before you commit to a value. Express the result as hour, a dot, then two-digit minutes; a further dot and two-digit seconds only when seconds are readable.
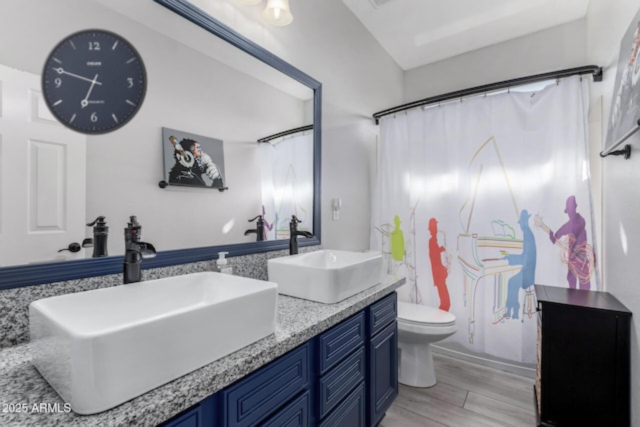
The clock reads 6.48
